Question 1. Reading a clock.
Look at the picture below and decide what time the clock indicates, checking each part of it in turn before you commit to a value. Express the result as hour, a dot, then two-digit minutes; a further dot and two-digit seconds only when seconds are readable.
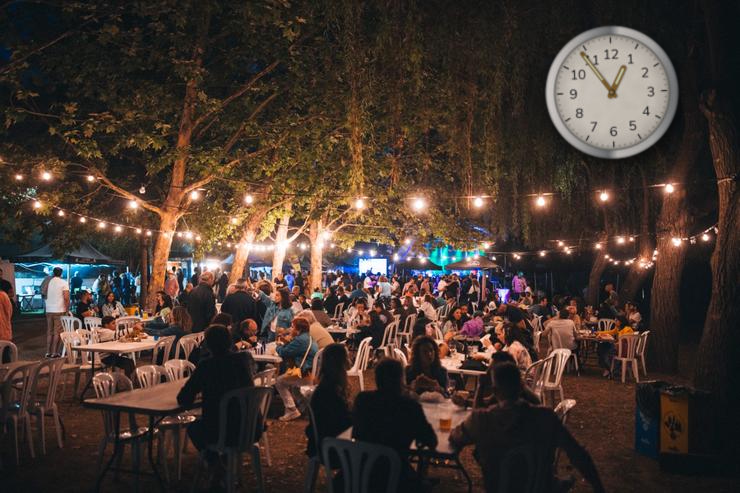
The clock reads 12.54
